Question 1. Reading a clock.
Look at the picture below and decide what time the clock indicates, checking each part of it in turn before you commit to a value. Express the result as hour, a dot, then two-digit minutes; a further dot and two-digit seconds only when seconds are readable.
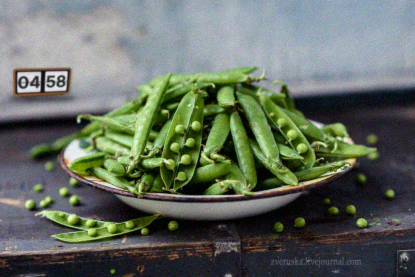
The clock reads 4.58
